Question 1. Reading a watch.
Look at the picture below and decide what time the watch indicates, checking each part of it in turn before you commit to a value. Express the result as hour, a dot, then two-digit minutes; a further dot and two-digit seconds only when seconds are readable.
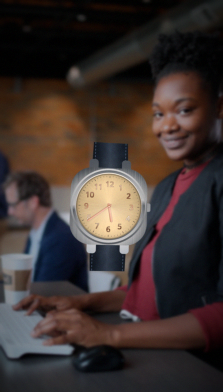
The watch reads 5.39
